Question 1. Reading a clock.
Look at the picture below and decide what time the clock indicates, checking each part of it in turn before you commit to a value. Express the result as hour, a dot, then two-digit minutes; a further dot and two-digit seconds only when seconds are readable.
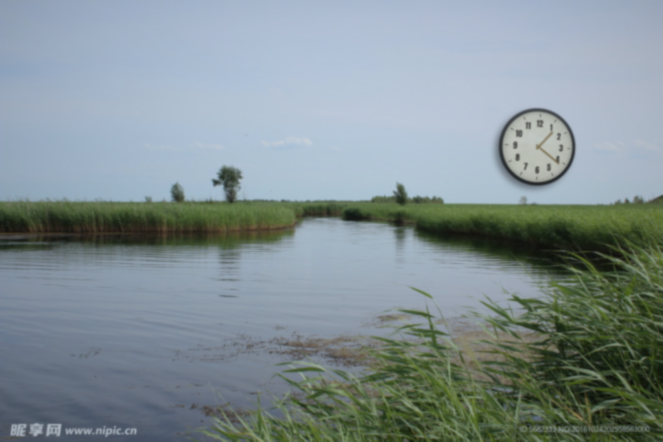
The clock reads 1.21
